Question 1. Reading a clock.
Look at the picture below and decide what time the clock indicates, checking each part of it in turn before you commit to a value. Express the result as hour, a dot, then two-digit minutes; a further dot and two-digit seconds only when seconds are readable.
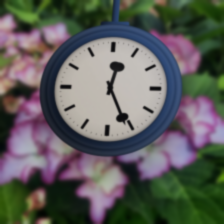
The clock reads 12.26
